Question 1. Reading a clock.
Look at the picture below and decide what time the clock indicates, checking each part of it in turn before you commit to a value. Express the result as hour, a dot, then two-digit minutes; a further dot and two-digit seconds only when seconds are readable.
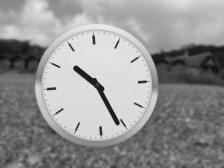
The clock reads 10.26
